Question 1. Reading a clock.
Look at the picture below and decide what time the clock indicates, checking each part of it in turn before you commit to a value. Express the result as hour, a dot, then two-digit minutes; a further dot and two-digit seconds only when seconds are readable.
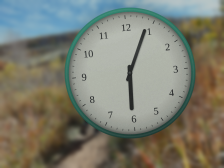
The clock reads 6.04
